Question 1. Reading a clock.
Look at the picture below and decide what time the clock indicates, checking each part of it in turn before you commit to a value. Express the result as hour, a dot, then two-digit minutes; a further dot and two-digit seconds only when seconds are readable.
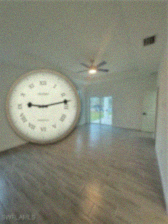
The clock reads 9.13
